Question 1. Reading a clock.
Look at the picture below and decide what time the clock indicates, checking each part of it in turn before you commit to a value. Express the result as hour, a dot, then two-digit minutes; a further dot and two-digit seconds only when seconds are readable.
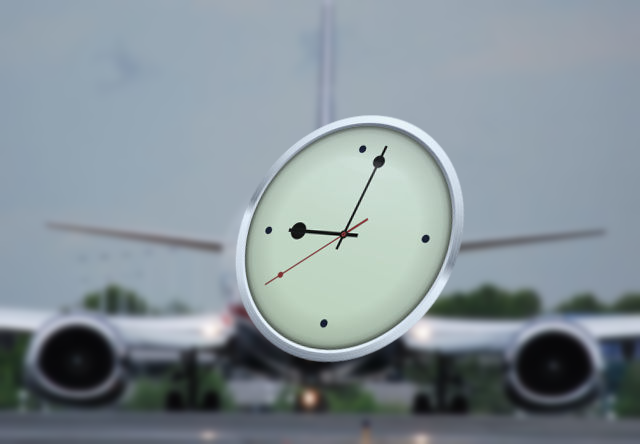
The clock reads 9.02.39
